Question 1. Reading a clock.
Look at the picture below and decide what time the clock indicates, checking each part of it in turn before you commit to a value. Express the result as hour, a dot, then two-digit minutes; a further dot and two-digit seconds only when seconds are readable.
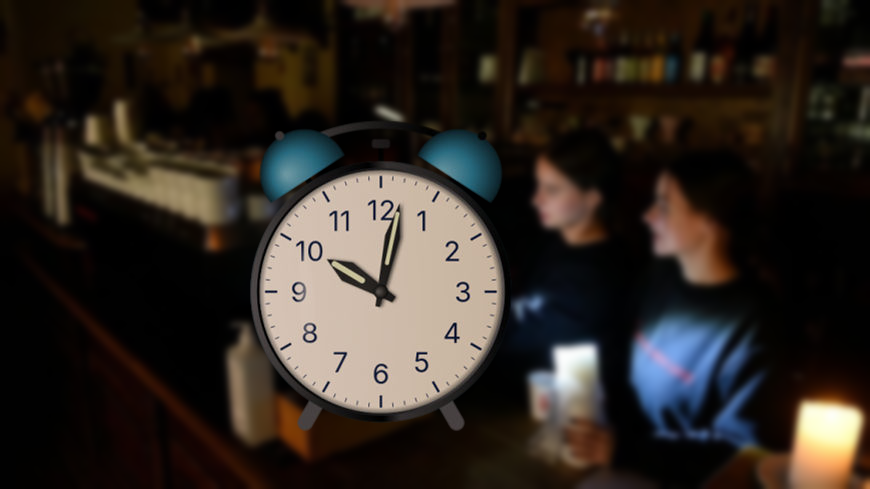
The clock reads 10.02
